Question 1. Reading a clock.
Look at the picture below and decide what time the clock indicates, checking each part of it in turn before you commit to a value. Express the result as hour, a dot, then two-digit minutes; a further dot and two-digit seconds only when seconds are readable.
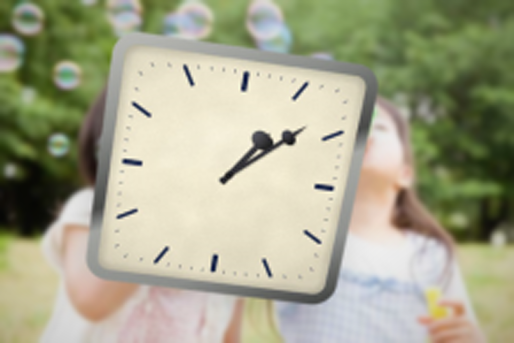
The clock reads 1.08
